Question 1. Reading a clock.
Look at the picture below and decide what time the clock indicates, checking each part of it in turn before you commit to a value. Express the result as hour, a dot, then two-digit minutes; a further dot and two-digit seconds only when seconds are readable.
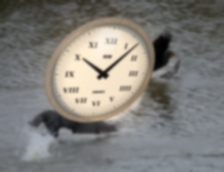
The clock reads 10.07
